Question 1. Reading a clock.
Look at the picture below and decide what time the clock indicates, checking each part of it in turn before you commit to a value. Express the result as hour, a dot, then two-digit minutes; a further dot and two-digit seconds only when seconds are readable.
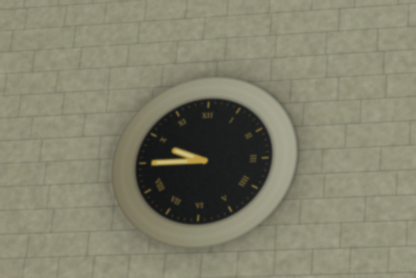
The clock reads 9.45
